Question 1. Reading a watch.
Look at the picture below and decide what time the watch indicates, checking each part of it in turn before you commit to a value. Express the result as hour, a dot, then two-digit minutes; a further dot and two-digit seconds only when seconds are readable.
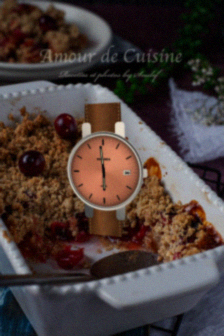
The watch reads 5.59
